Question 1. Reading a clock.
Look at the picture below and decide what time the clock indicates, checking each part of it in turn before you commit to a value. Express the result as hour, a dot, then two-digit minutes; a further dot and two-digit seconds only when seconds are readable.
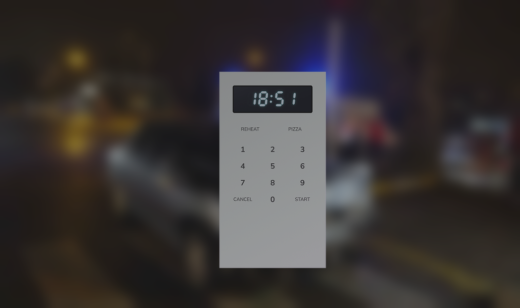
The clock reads 18.51
